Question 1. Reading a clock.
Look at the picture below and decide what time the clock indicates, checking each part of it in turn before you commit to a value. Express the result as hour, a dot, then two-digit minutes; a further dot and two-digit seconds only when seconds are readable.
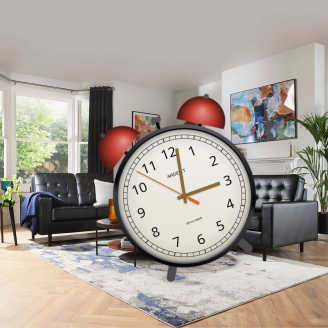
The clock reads 3.01.53
